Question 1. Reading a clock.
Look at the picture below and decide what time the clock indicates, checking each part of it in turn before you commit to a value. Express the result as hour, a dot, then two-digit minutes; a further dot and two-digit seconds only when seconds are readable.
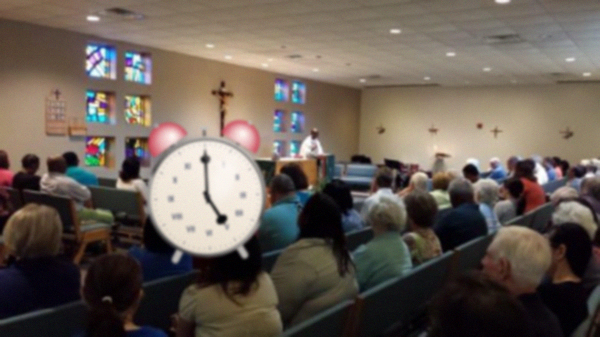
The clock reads 5.00
